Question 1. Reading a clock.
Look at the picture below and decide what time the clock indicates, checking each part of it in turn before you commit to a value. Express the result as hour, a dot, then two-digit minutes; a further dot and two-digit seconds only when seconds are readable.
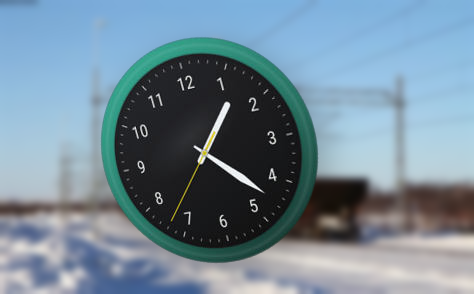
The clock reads 1.22.37
